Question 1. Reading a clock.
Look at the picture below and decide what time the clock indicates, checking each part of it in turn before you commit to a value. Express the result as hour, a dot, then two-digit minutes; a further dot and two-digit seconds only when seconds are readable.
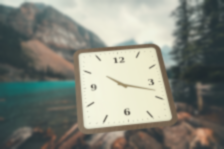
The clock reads 10.18
